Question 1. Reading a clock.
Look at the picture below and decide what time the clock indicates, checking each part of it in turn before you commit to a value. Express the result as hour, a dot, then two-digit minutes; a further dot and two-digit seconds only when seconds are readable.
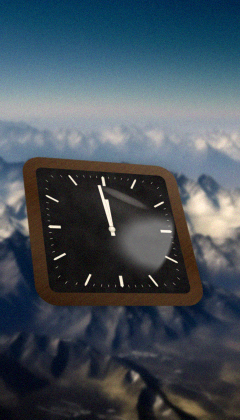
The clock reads 11.59
